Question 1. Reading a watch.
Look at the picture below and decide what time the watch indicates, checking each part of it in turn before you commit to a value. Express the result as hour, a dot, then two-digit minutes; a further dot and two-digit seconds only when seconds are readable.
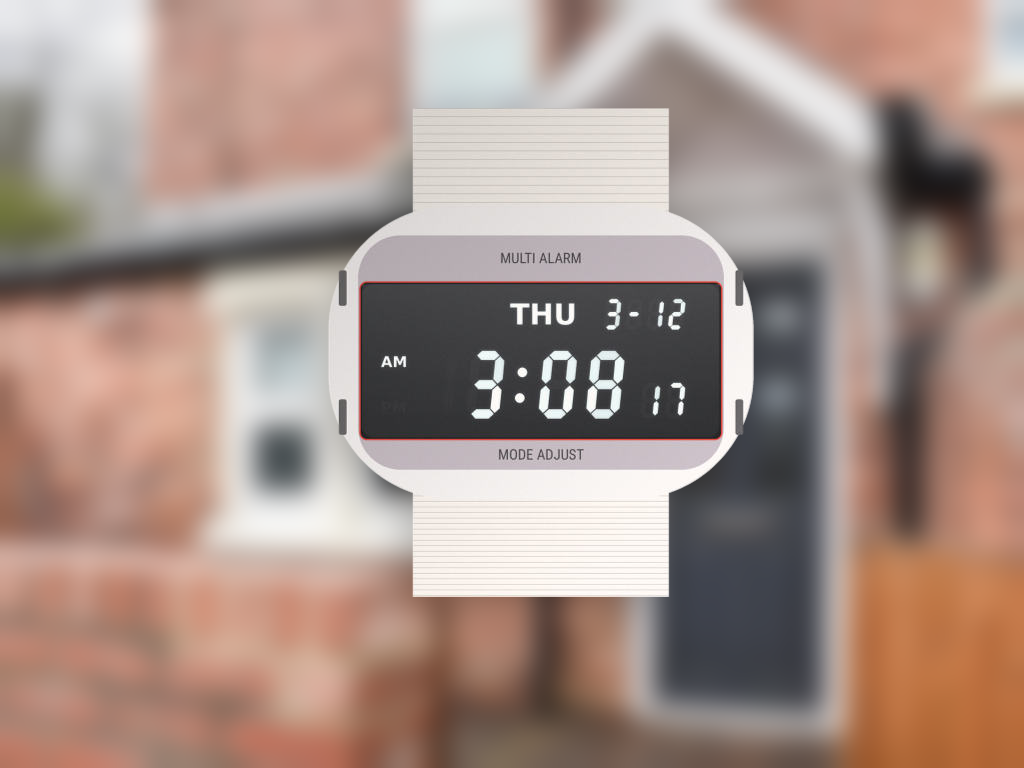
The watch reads 3.08.17
